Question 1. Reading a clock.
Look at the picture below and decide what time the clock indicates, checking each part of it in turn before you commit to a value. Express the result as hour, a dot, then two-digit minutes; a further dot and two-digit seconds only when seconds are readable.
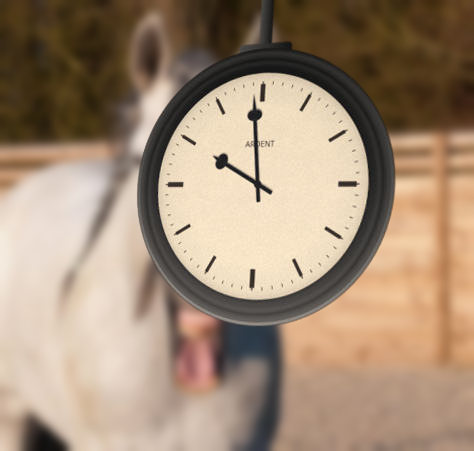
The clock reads 9.59
